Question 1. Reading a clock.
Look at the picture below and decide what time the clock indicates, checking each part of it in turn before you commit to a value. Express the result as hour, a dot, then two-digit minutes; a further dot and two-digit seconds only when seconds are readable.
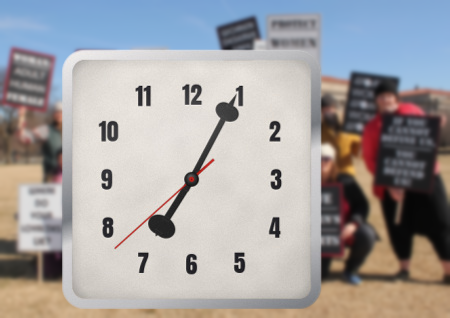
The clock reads 7.04.38
